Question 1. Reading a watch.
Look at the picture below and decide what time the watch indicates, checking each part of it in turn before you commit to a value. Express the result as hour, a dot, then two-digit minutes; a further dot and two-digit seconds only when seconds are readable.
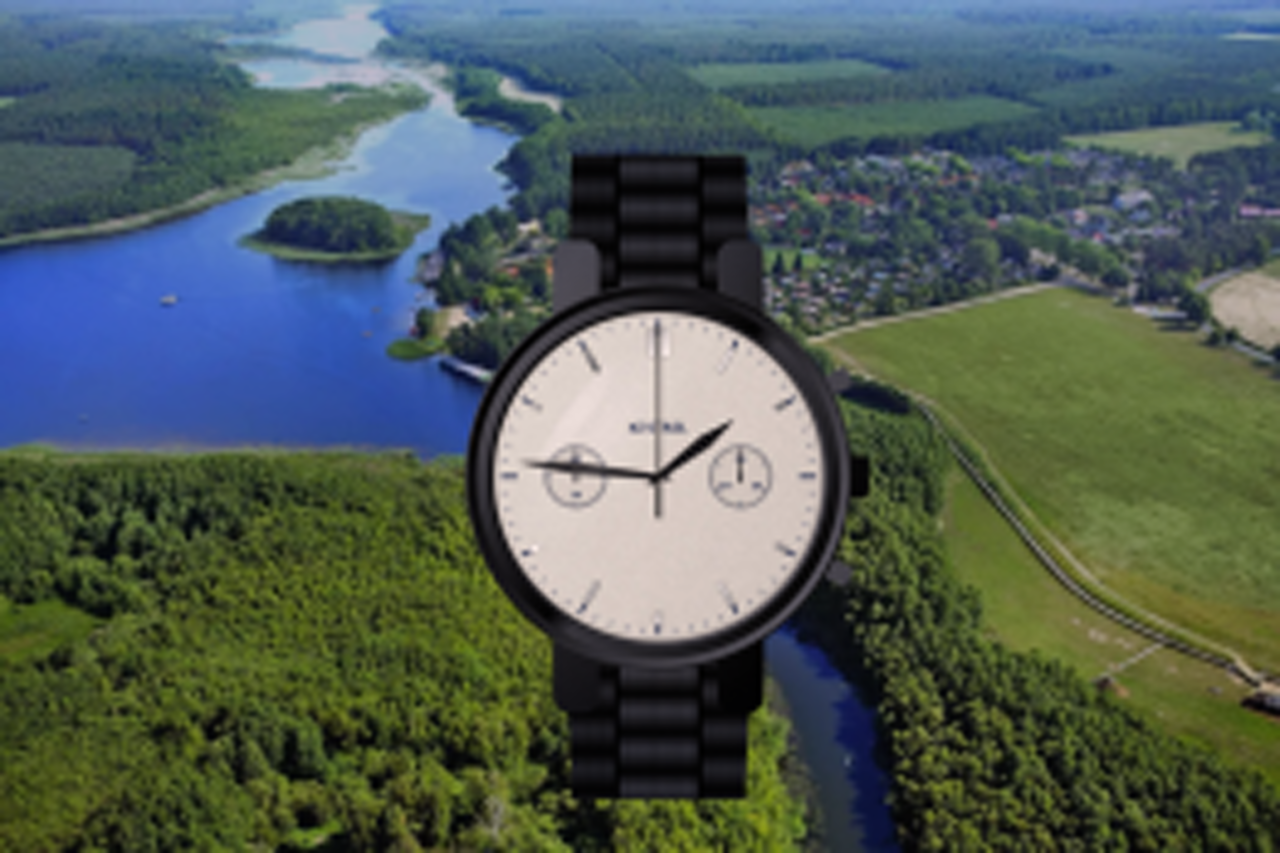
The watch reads 1.46
